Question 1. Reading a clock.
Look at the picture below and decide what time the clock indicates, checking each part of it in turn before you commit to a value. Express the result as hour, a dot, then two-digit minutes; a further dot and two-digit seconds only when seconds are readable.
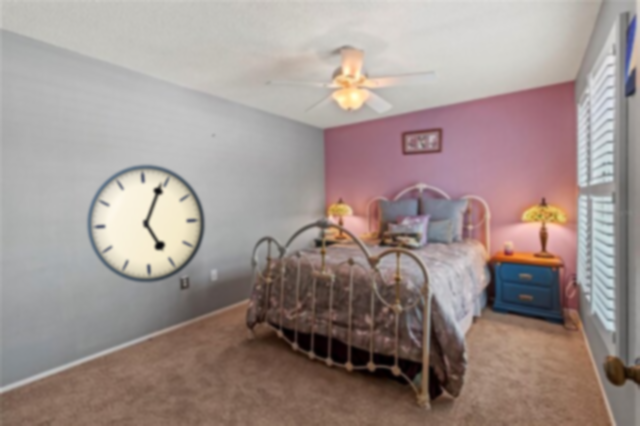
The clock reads 5.04
